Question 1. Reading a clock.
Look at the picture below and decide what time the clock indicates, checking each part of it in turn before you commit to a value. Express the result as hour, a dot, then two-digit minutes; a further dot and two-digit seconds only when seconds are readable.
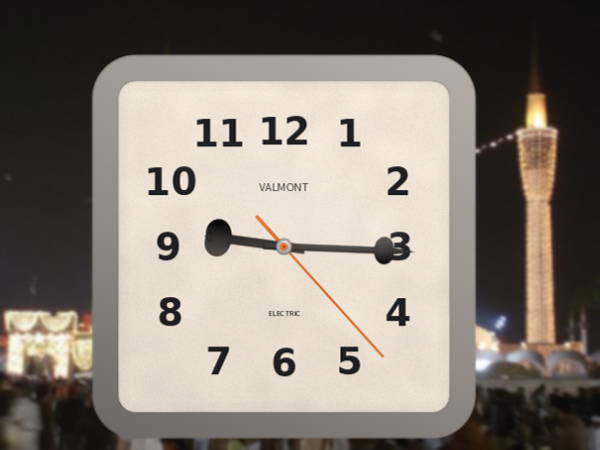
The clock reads 9.15.23
